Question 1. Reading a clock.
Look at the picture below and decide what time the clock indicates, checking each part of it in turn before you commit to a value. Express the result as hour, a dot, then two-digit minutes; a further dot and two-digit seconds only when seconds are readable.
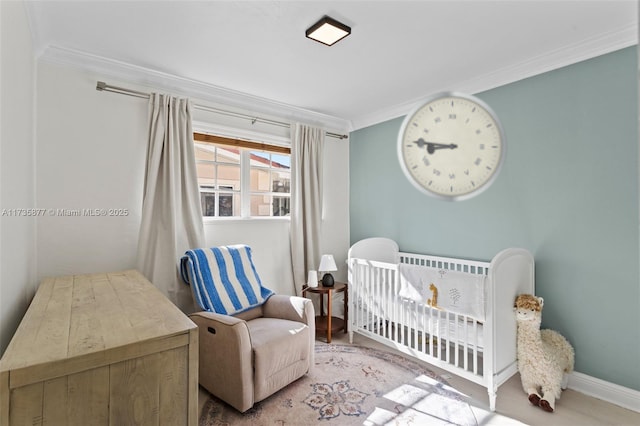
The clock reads 8.46
